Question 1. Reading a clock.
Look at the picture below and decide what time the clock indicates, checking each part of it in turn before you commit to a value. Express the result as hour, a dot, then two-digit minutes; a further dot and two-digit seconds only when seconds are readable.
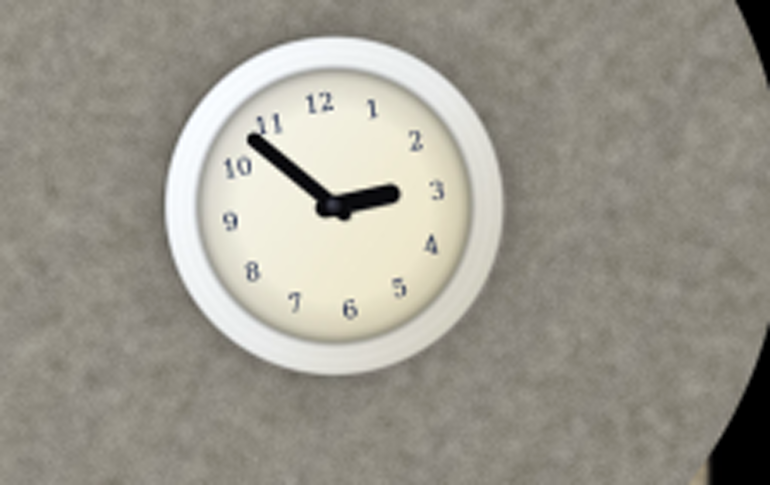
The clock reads 2.53
